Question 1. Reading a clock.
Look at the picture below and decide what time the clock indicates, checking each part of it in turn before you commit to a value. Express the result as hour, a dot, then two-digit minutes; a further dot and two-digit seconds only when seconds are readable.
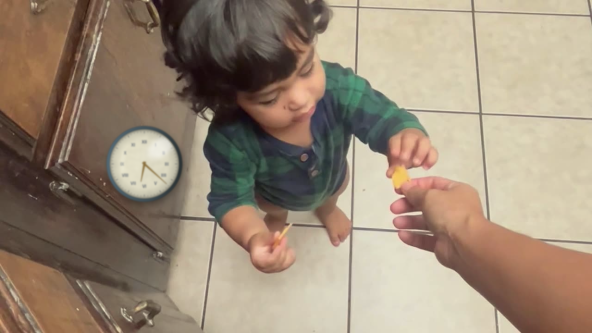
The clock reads 6.22
